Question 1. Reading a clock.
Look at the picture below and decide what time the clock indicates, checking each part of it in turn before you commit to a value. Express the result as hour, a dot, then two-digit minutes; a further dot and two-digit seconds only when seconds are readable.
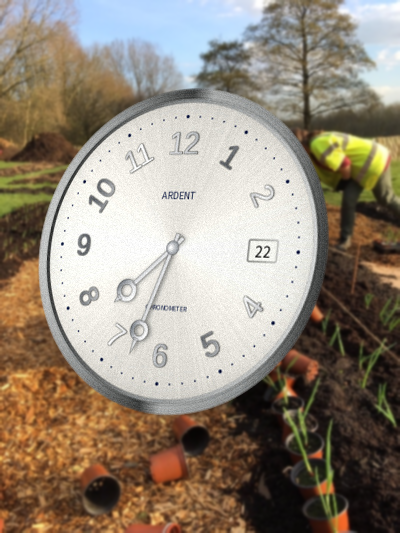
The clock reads 7.33
